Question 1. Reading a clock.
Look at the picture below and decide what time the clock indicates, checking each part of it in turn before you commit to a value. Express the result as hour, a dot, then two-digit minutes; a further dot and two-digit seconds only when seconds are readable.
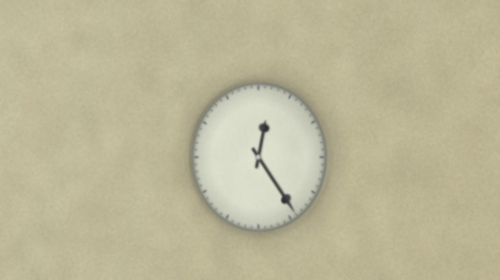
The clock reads 12.24
